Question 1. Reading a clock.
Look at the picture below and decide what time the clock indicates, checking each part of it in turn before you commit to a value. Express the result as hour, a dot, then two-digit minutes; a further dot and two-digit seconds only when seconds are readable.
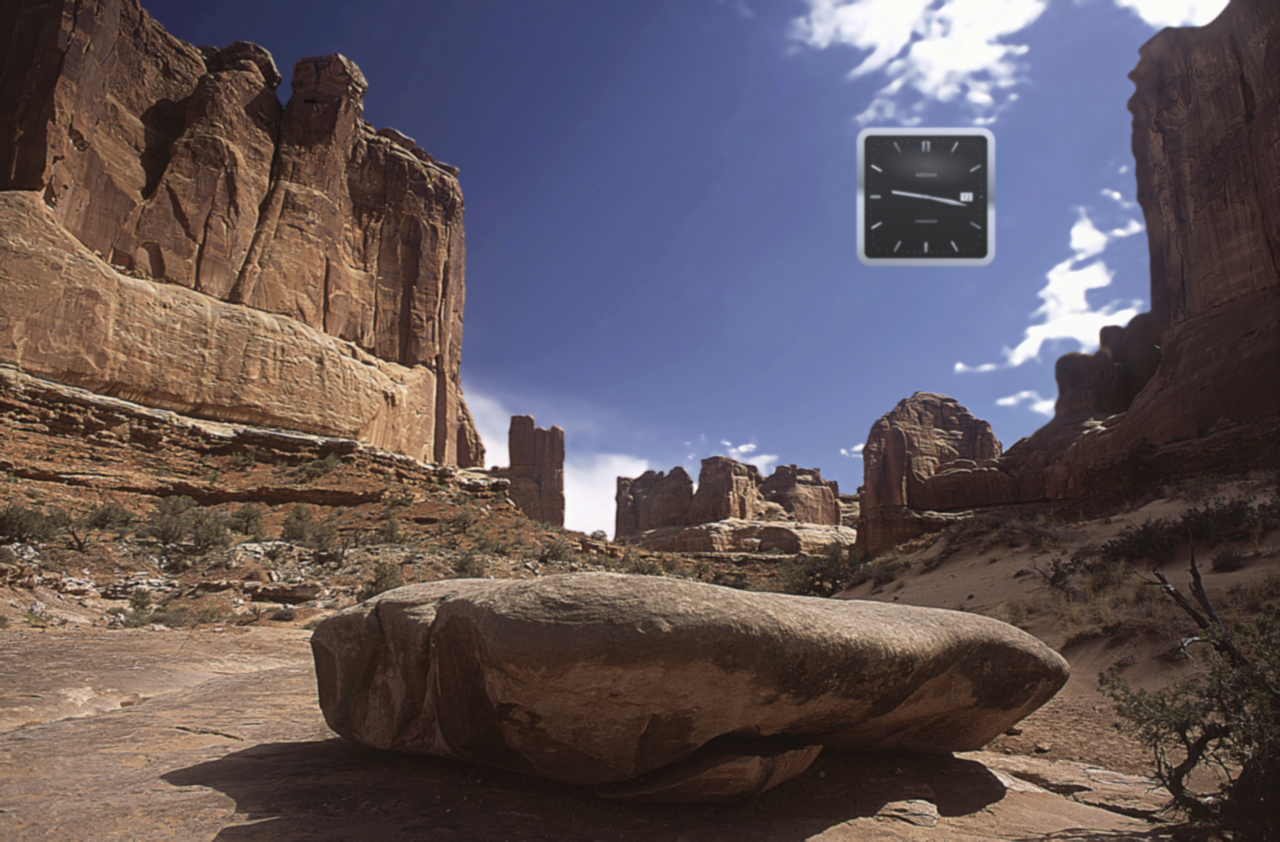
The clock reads 9.17
